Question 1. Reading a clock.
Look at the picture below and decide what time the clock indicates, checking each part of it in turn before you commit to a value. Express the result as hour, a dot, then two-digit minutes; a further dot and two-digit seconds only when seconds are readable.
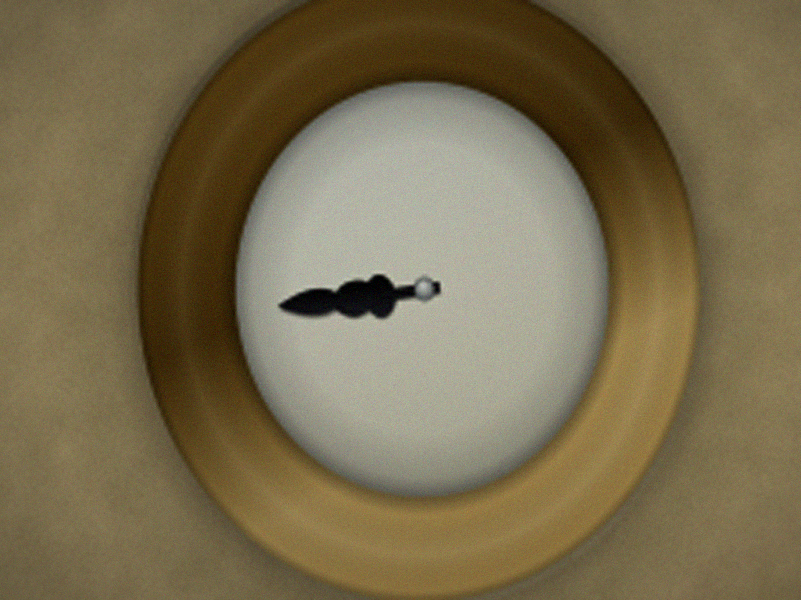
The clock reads 8.44
